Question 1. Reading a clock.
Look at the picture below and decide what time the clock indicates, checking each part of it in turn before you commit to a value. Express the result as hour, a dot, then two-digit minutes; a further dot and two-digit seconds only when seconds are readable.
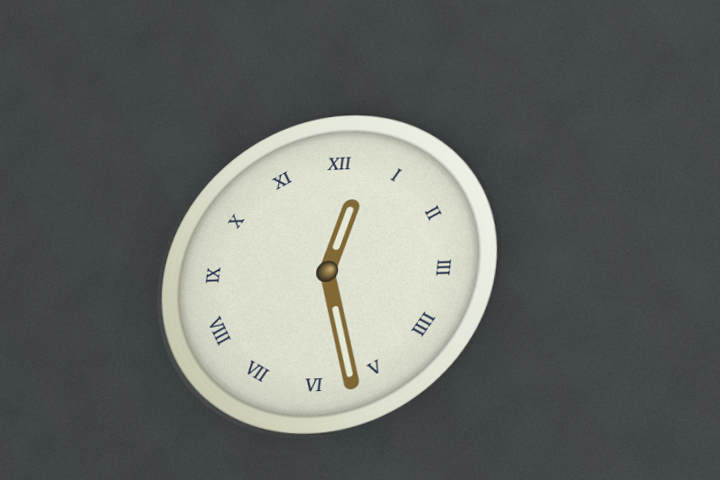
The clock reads 12.27
